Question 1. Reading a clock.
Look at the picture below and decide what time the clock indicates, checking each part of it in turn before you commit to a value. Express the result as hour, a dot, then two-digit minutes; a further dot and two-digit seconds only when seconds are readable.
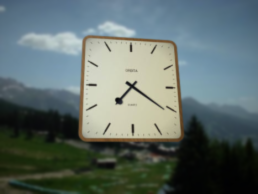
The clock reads 7.21
